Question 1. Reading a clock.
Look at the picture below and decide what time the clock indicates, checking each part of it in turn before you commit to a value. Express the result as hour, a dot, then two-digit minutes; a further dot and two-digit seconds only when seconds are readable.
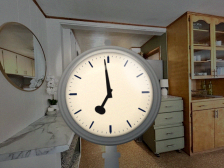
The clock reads 6.59
